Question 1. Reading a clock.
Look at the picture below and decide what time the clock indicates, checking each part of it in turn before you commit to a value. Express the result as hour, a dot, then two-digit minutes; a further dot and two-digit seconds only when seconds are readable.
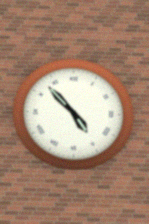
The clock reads 4.53
